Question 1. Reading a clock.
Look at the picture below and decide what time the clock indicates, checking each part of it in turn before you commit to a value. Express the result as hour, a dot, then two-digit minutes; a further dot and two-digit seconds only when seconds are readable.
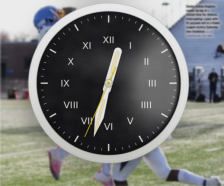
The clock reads 12.32.34
